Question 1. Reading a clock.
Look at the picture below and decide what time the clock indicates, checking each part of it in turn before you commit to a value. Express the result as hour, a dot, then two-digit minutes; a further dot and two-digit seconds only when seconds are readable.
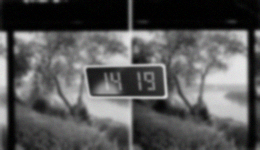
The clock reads 14.19
